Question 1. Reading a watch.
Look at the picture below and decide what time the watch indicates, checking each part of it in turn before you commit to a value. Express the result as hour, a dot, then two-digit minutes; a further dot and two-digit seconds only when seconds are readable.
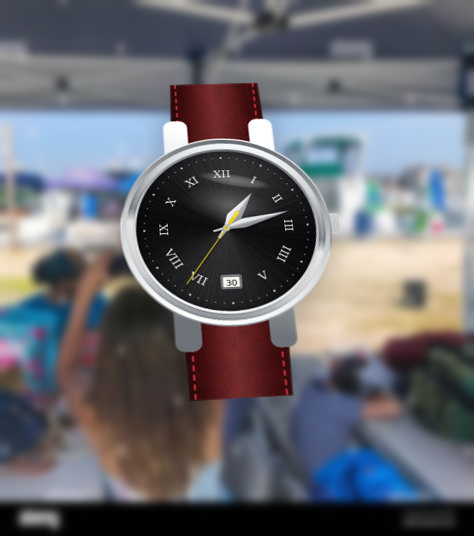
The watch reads 1.12.36
